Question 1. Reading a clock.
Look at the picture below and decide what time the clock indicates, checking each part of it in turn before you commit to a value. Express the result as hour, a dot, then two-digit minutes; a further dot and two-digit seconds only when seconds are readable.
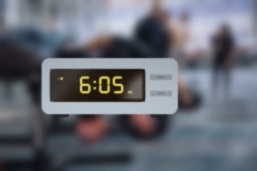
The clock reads 6.05
